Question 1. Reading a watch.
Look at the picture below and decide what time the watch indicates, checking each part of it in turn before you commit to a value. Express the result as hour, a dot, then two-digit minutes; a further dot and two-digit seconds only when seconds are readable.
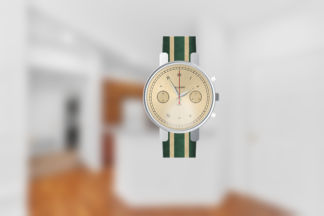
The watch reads 1.55
